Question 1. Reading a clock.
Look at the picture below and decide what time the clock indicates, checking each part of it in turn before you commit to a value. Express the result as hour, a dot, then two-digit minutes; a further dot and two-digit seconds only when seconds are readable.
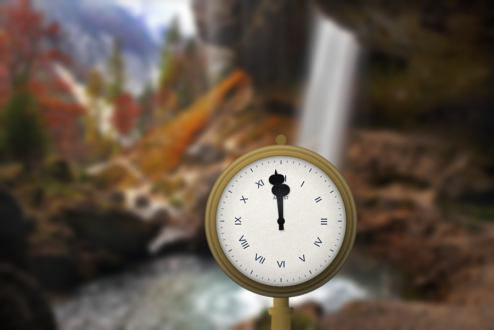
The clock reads 11.59
